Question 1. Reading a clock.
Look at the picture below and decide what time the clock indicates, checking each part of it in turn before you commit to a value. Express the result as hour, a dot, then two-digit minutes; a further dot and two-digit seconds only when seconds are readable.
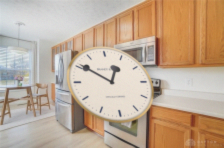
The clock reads 12.51
